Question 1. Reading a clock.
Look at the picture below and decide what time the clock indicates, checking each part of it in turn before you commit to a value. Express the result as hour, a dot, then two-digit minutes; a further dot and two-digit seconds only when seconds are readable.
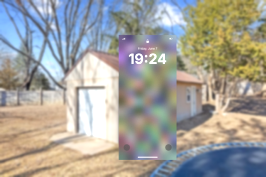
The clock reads 19.24
